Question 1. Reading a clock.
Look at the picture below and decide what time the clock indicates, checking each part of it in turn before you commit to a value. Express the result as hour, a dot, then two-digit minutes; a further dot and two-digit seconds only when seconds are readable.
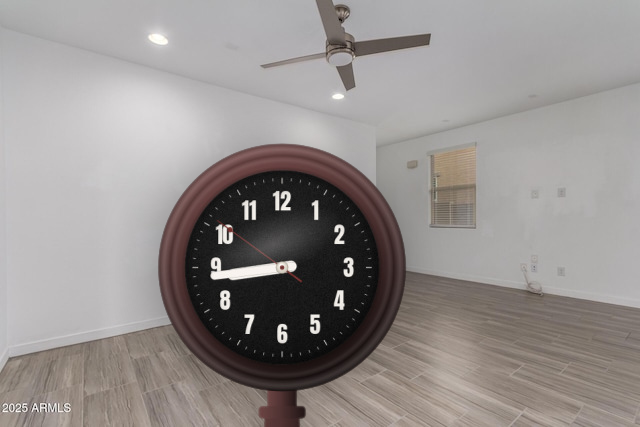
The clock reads 8.43.51
